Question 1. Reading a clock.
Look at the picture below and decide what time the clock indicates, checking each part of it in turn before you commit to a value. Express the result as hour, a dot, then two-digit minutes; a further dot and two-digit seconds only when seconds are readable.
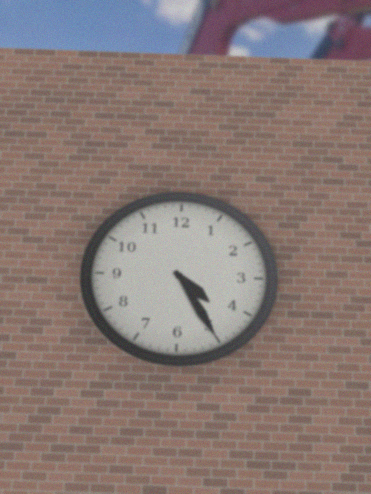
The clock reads 4.25
